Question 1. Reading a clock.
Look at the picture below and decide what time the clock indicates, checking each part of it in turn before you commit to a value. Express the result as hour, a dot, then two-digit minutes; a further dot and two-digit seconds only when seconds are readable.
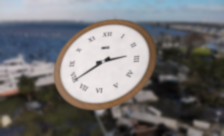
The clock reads 2.39
